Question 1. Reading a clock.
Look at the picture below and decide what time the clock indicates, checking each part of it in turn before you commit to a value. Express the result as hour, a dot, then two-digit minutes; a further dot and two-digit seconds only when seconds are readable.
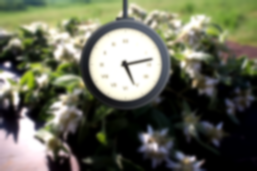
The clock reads 5.13
